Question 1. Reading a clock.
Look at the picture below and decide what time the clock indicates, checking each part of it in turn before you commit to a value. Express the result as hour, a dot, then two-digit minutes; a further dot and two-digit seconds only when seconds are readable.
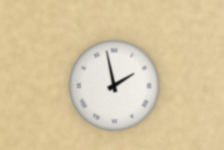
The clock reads 1.58
